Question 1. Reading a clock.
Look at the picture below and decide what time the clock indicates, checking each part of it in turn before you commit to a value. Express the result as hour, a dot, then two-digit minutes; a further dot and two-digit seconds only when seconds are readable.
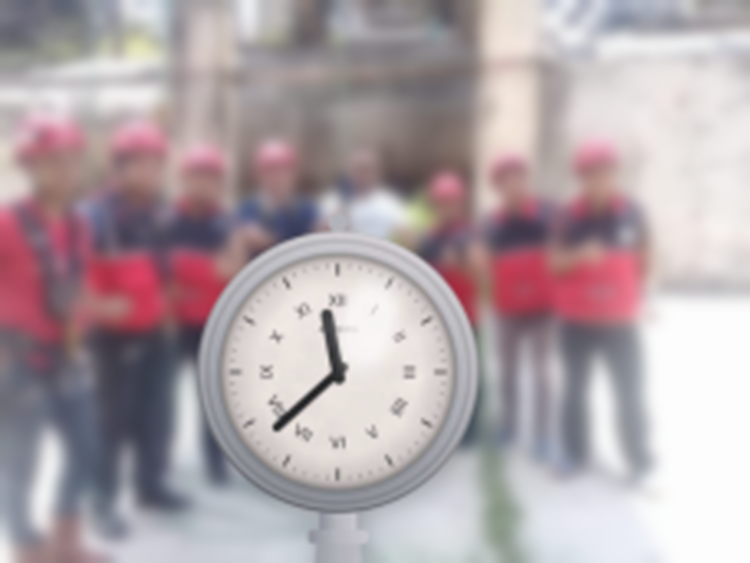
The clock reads 11.38
